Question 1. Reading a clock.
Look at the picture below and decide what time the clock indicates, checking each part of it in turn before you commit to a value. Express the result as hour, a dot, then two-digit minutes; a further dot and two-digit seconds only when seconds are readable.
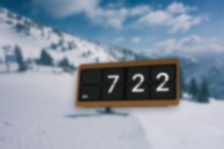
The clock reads 7.22
